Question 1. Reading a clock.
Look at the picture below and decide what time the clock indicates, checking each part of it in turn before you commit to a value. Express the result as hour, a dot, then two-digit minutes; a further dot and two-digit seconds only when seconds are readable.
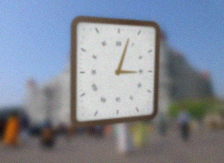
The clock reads 3.03
